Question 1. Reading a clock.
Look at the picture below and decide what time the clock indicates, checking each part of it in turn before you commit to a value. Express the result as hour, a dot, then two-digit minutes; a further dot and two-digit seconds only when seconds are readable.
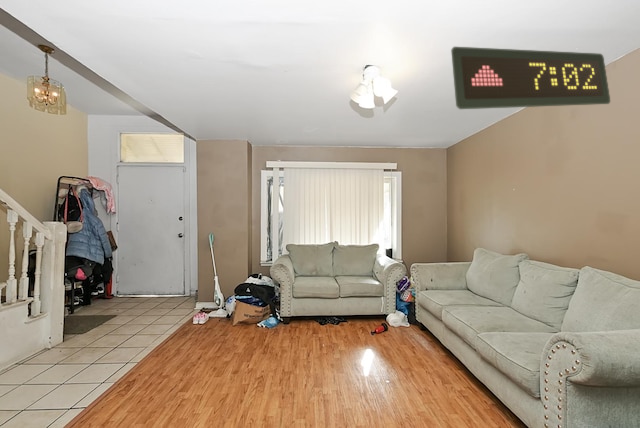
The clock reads 7.02
